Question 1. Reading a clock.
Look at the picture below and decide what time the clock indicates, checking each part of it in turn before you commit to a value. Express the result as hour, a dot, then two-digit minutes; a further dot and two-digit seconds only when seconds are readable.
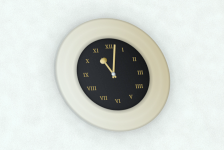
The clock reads 11.02
